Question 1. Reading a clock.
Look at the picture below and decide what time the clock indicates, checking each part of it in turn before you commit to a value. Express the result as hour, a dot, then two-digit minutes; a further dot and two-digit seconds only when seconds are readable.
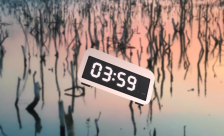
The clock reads 3.59
